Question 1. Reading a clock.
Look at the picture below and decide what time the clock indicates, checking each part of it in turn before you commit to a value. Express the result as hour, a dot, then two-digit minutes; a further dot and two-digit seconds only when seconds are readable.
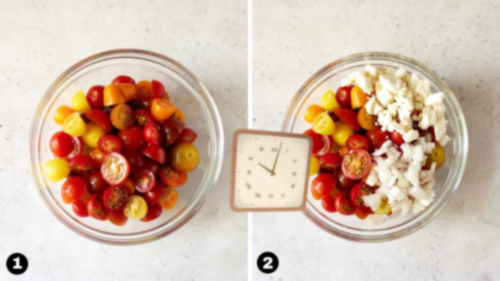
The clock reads 10.02
